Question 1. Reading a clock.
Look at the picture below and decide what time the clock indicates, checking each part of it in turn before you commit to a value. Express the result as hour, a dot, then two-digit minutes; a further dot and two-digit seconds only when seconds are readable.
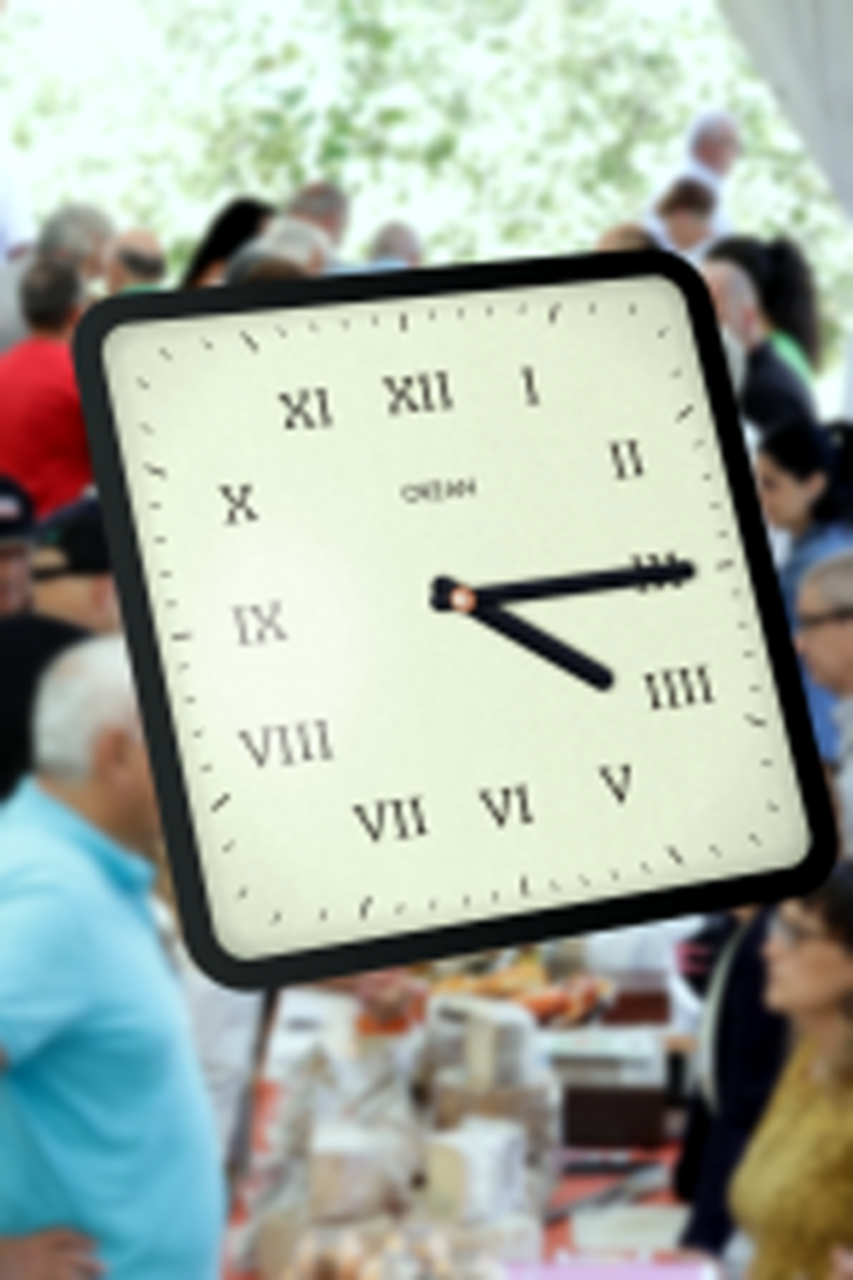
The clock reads 4.15
